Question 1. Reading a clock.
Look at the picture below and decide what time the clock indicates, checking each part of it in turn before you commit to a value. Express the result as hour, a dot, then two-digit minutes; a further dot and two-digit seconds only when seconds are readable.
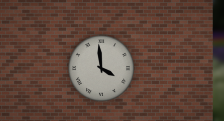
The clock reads 3.59
